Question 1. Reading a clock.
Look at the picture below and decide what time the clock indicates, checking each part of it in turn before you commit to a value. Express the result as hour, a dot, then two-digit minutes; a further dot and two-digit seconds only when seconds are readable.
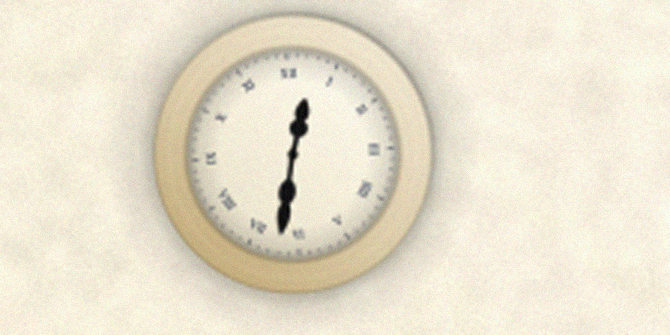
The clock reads 12.32
